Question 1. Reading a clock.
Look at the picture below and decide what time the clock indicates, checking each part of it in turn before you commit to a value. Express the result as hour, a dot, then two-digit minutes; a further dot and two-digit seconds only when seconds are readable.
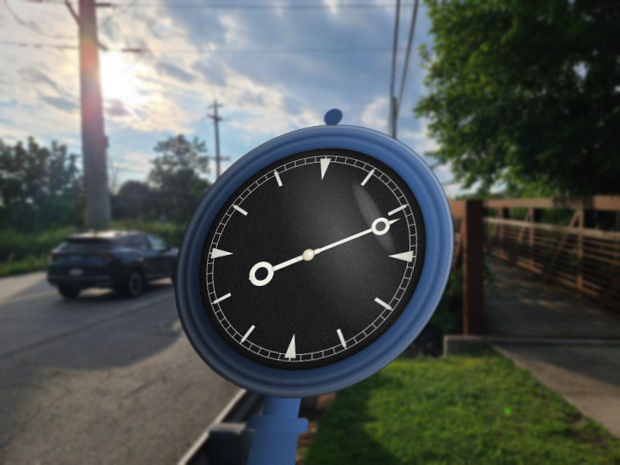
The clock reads 8.11
